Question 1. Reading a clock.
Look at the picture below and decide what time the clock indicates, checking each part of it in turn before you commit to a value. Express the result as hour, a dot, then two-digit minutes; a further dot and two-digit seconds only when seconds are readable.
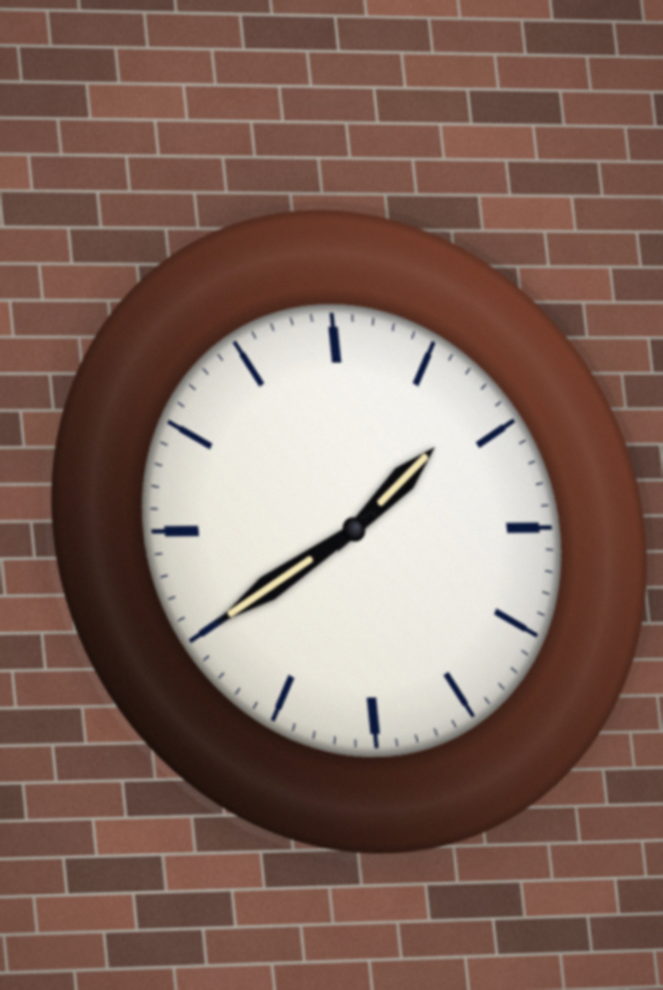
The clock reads 1.40
